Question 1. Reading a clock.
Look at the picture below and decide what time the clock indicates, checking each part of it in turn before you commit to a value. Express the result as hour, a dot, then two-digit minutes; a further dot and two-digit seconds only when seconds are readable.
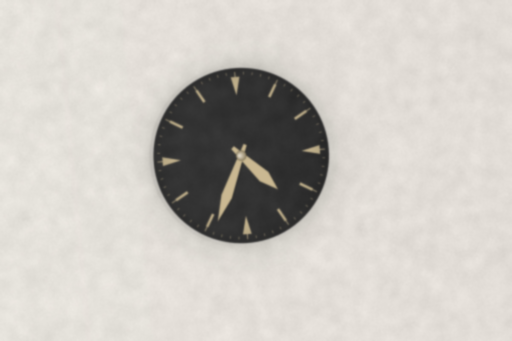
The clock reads 4.34
